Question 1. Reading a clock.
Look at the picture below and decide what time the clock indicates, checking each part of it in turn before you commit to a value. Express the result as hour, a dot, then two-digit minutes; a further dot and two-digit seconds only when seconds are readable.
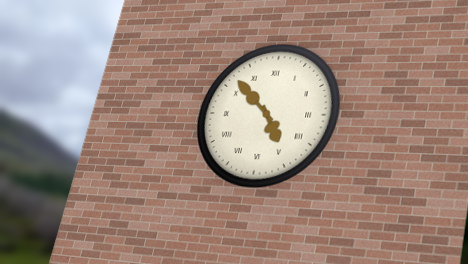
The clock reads 4.52
